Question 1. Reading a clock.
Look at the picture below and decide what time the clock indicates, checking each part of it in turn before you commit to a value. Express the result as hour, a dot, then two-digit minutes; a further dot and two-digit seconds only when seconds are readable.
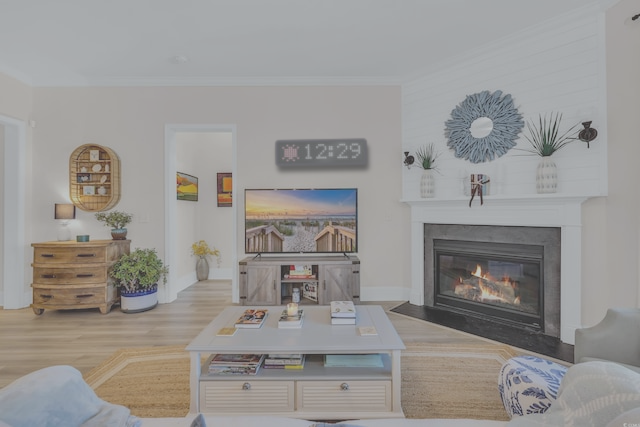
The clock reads 12.29
